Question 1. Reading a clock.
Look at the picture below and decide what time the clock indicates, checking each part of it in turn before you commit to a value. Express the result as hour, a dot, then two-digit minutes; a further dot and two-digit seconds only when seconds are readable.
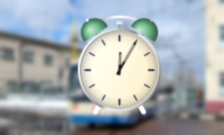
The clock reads 12.05
